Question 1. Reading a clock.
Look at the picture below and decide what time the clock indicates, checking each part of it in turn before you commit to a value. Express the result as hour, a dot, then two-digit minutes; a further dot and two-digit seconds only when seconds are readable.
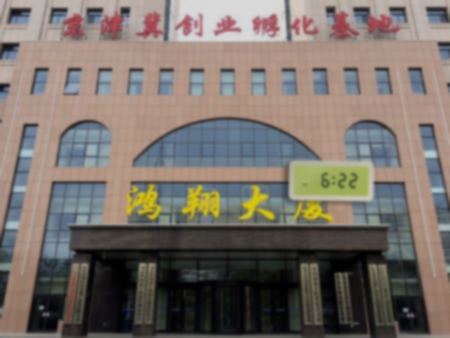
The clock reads 6.22
